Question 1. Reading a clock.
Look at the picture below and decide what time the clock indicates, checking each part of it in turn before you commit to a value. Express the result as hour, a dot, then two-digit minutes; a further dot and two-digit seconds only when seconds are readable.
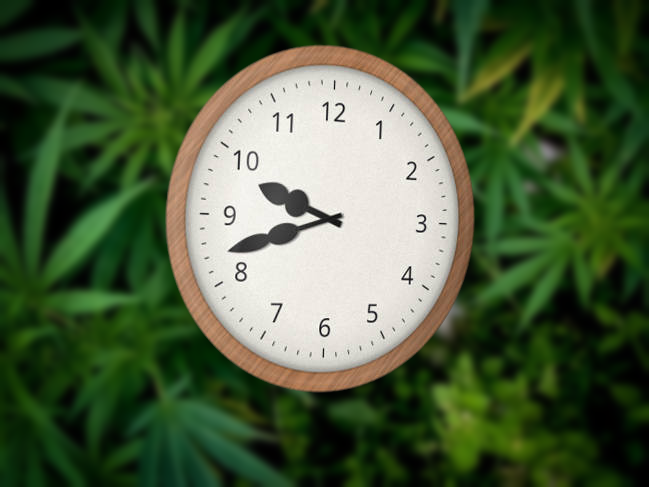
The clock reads 9.42
